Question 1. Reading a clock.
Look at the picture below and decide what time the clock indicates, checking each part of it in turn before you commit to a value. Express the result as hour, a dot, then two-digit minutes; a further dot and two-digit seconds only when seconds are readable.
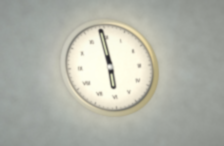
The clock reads 5.59
